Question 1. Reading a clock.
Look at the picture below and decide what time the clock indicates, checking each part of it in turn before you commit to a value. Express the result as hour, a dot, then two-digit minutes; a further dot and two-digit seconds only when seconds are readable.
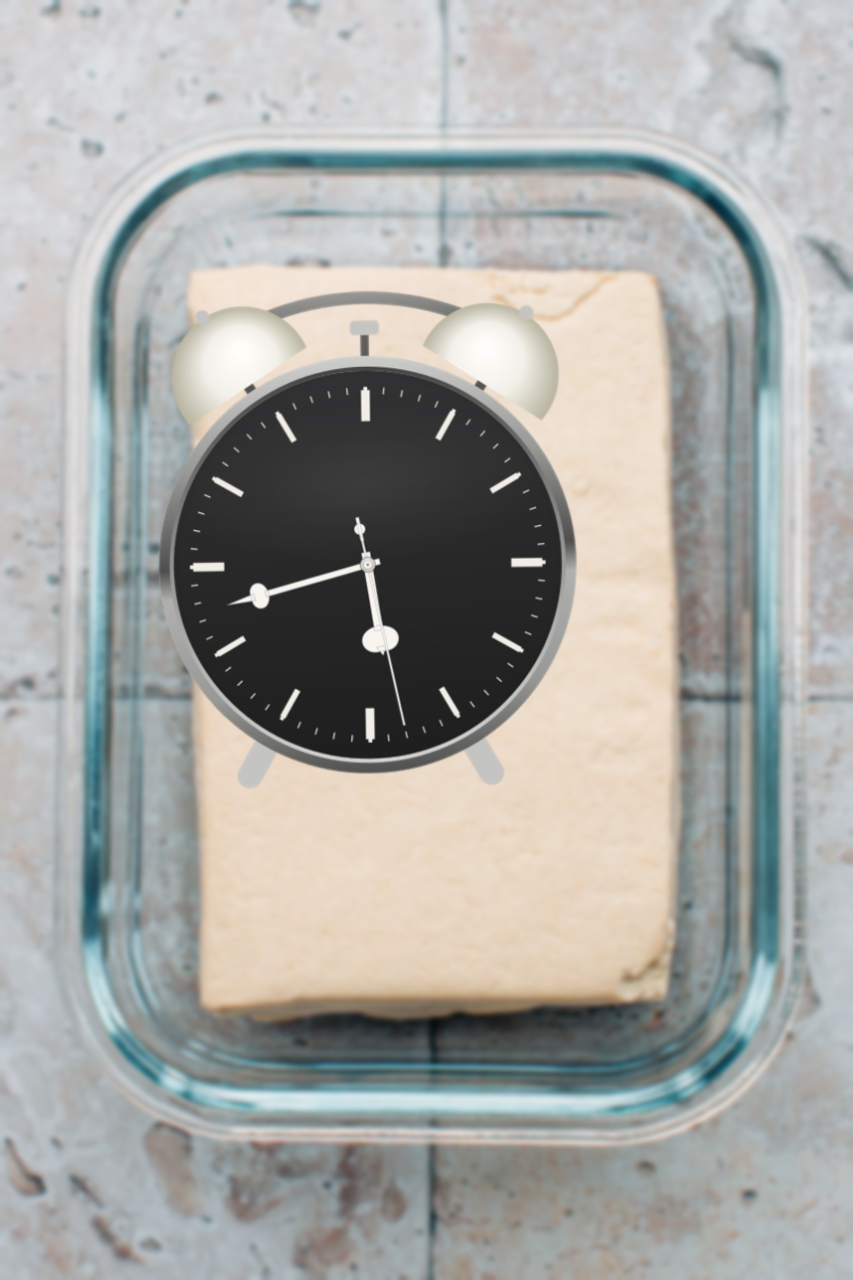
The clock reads 5.42.28
